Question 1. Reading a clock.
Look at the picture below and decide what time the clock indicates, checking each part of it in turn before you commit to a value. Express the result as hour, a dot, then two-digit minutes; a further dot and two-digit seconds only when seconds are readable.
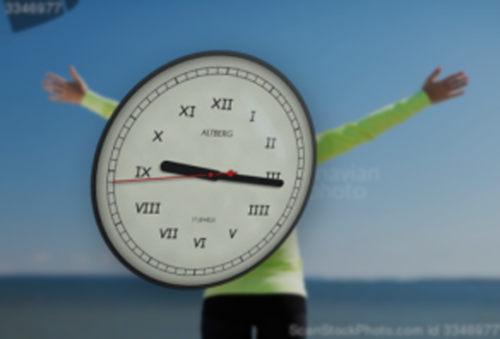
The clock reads 9.15.44
